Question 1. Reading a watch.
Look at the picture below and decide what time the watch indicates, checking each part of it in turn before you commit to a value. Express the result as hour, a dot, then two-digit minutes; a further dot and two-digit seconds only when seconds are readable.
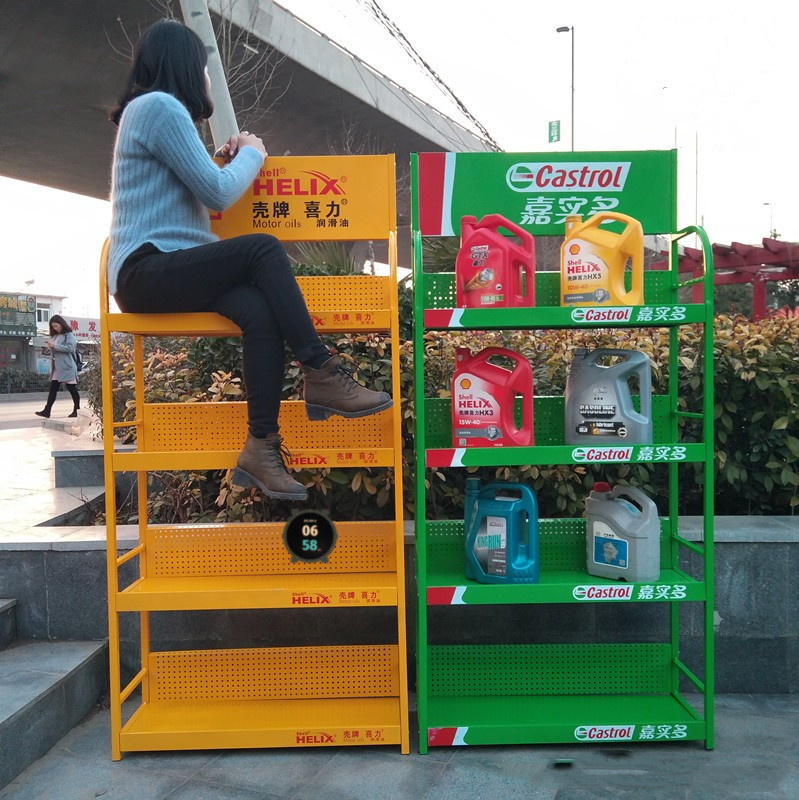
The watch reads 6.58
